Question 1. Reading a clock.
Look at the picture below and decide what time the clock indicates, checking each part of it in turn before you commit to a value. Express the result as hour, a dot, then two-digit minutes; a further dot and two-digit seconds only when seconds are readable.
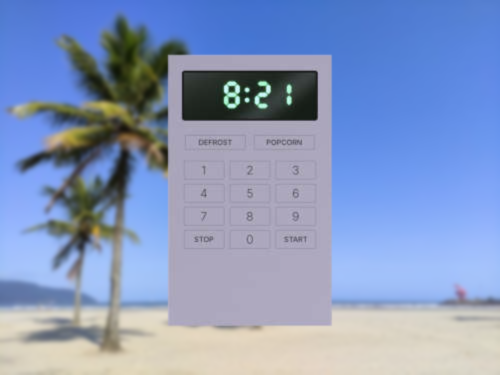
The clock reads 8.21
